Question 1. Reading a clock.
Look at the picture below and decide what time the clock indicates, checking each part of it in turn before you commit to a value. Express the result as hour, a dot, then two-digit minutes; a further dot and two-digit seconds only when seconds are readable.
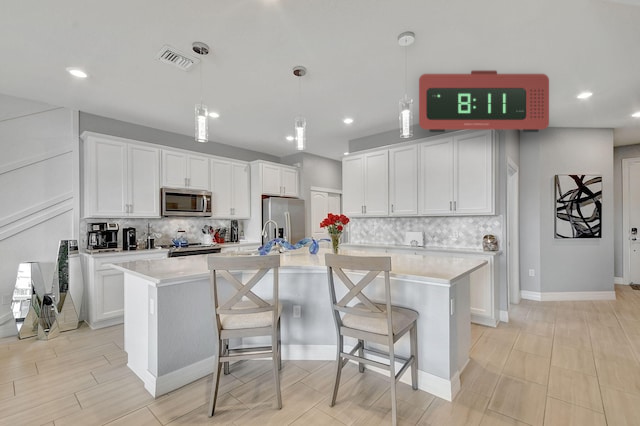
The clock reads 8.11
